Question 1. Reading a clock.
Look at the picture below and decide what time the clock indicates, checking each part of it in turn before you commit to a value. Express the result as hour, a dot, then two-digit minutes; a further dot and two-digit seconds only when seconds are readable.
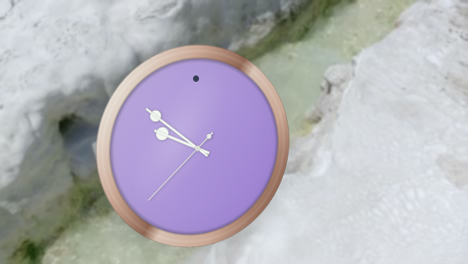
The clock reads 9.51.38
